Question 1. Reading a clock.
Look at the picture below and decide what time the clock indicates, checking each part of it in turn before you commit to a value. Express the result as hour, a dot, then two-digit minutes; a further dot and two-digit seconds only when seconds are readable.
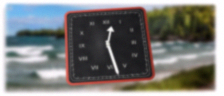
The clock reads 12.28
